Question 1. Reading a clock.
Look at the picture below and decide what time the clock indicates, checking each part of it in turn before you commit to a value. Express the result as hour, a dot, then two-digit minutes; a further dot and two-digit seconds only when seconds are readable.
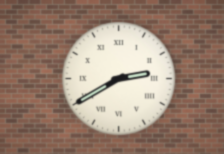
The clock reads 2.40
